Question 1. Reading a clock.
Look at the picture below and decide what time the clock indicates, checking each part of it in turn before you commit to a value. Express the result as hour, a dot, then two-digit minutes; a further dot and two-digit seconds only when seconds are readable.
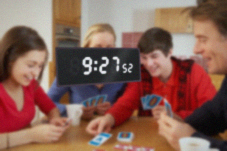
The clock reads 9.27.52
